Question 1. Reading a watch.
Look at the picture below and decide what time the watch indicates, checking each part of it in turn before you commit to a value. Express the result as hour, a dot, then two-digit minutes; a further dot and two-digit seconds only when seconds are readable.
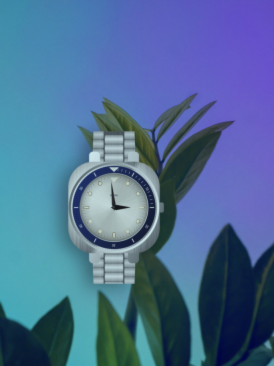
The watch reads 2.59
